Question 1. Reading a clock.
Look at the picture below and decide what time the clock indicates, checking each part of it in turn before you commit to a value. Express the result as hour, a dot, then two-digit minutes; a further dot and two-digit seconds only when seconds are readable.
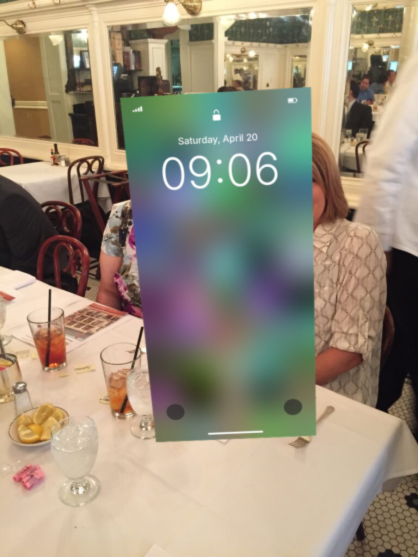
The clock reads 9.06
